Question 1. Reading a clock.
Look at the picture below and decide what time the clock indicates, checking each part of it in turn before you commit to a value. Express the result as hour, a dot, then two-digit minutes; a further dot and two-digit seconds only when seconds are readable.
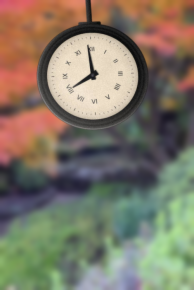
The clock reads 7.59
